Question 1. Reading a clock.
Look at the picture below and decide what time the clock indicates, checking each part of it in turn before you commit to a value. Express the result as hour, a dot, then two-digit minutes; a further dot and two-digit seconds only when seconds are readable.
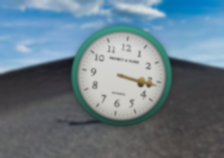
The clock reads 3.16
